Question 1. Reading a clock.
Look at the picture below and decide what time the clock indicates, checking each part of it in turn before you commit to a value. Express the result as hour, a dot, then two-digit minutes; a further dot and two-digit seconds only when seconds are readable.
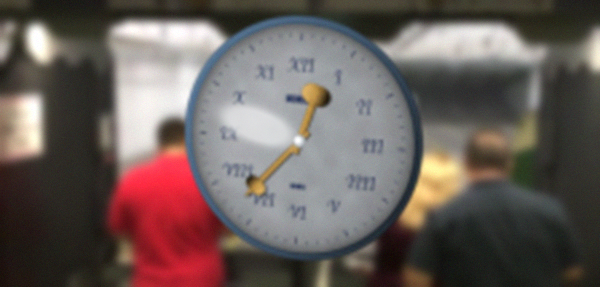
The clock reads 12.37
